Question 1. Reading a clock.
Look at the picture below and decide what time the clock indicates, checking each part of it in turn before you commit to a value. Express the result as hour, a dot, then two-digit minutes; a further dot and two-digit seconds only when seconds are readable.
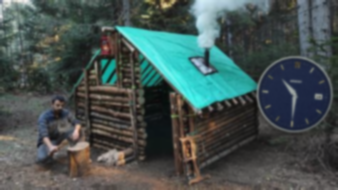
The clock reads 10.30
